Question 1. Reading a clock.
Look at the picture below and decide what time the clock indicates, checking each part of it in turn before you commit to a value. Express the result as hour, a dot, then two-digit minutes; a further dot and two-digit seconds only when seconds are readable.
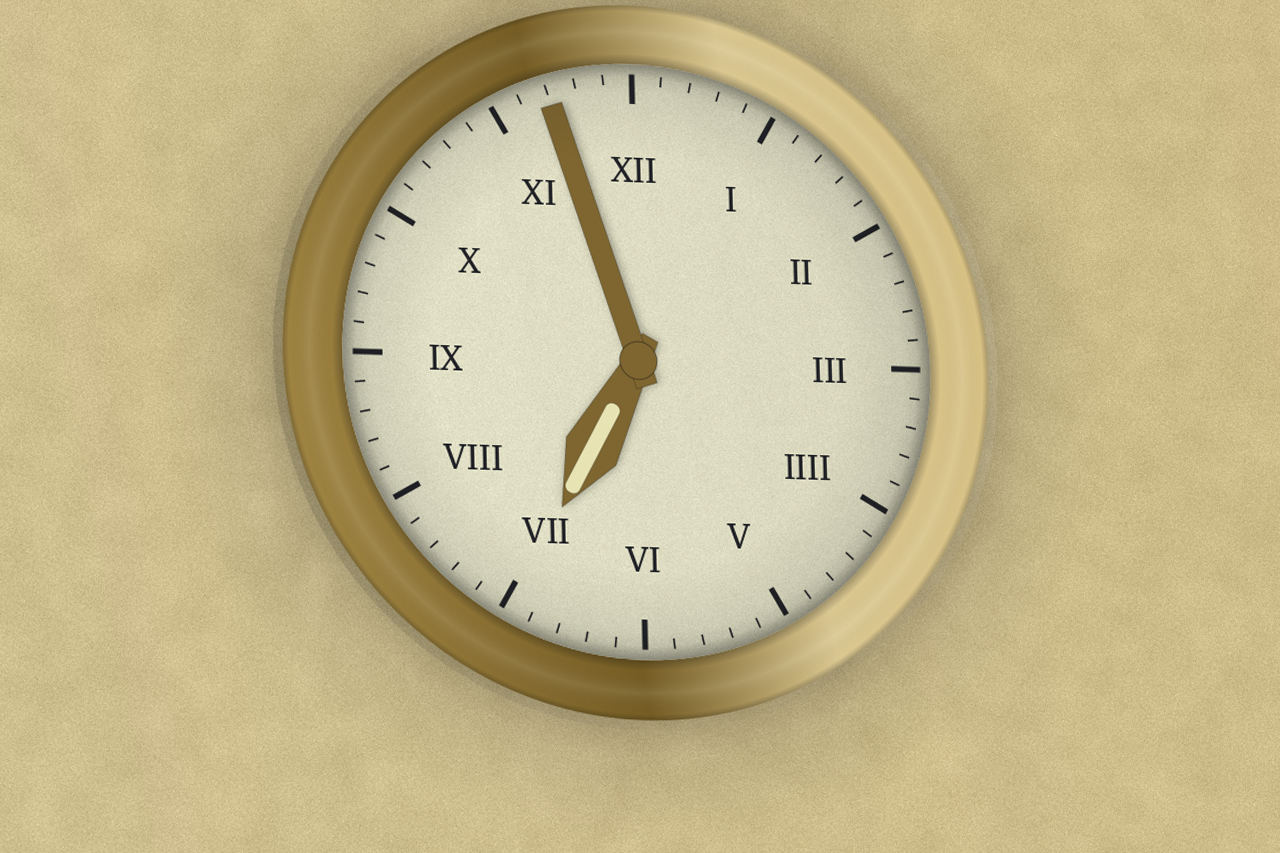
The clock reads 6.57
